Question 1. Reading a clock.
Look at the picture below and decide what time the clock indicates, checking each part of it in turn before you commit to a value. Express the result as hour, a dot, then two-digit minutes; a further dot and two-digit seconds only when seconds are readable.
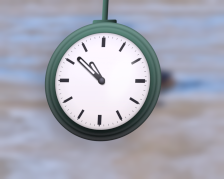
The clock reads 10.52
